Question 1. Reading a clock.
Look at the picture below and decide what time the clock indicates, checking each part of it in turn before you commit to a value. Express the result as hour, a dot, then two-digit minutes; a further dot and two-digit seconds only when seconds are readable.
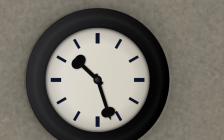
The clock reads 10.27
